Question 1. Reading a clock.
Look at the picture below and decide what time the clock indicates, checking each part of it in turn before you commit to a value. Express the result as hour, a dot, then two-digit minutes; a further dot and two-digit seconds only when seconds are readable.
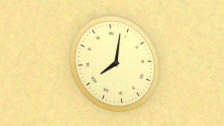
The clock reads 8.03
